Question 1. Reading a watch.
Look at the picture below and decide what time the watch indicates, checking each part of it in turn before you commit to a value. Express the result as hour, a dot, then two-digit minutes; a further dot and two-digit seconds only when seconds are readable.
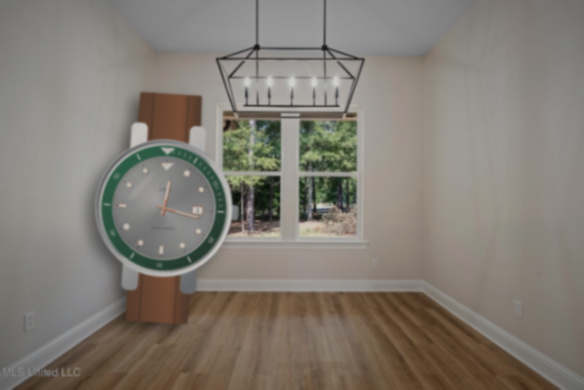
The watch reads 12.17
